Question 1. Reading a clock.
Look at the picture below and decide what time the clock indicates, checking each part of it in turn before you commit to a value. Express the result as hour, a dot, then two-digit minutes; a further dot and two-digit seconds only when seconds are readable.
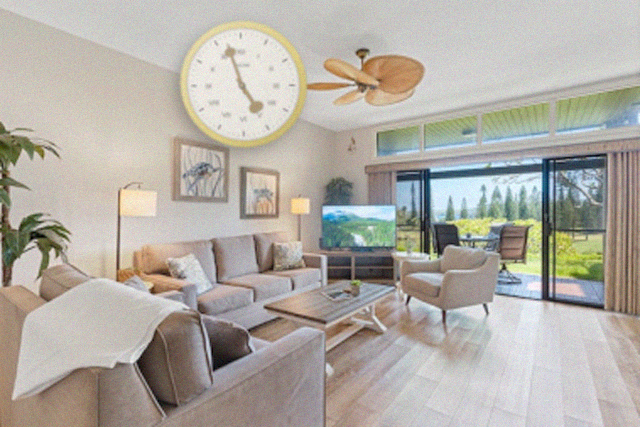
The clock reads 4.57
